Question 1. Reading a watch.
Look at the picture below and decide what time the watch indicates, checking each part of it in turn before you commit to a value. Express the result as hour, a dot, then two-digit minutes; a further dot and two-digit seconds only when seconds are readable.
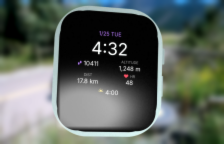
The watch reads 4.32
